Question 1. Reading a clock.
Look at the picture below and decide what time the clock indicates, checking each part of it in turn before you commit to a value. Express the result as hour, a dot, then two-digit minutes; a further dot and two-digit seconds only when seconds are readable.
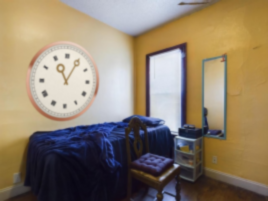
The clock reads 11.05
